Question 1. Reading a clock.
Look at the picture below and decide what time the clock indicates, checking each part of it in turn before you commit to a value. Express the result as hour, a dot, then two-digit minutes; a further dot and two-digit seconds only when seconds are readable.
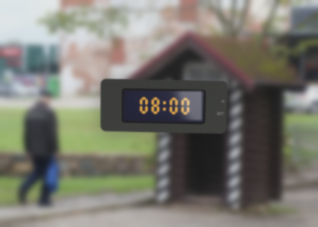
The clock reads 8.00
